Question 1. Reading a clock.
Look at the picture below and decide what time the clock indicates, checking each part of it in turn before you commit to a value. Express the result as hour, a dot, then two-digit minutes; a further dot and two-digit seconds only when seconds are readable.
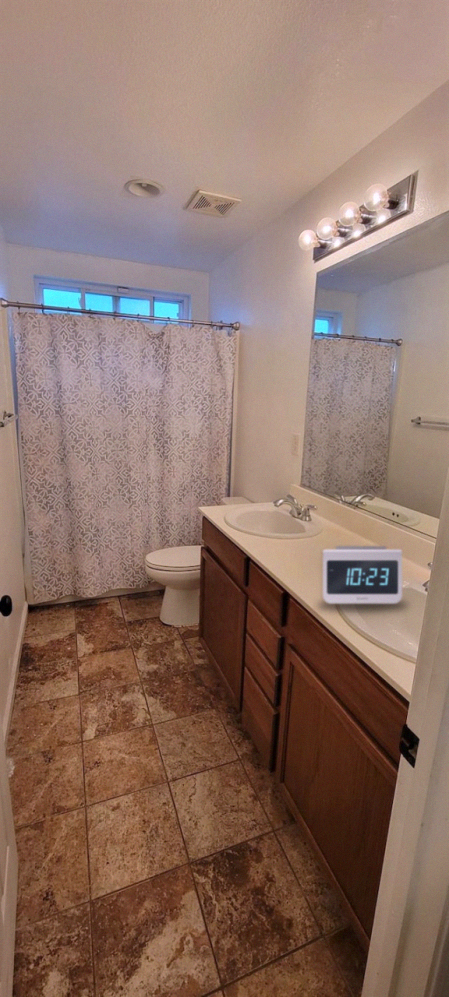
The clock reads 10.23
